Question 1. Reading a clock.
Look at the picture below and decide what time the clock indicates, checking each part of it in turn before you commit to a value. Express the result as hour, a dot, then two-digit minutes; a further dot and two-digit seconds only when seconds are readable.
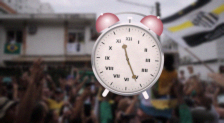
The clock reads 11.26
